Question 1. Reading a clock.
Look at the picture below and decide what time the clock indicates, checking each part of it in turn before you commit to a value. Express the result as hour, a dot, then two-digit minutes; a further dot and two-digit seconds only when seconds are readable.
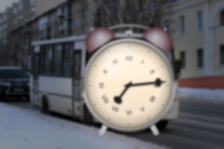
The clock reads 7.14
